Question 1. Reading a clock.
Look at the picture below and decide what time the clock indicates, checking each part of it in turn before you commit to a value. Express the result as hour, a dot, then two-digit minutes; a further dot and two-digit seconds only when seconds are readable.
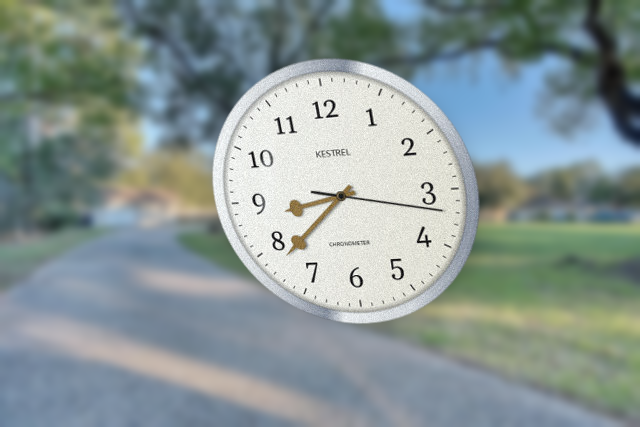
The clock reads 8.38.17
